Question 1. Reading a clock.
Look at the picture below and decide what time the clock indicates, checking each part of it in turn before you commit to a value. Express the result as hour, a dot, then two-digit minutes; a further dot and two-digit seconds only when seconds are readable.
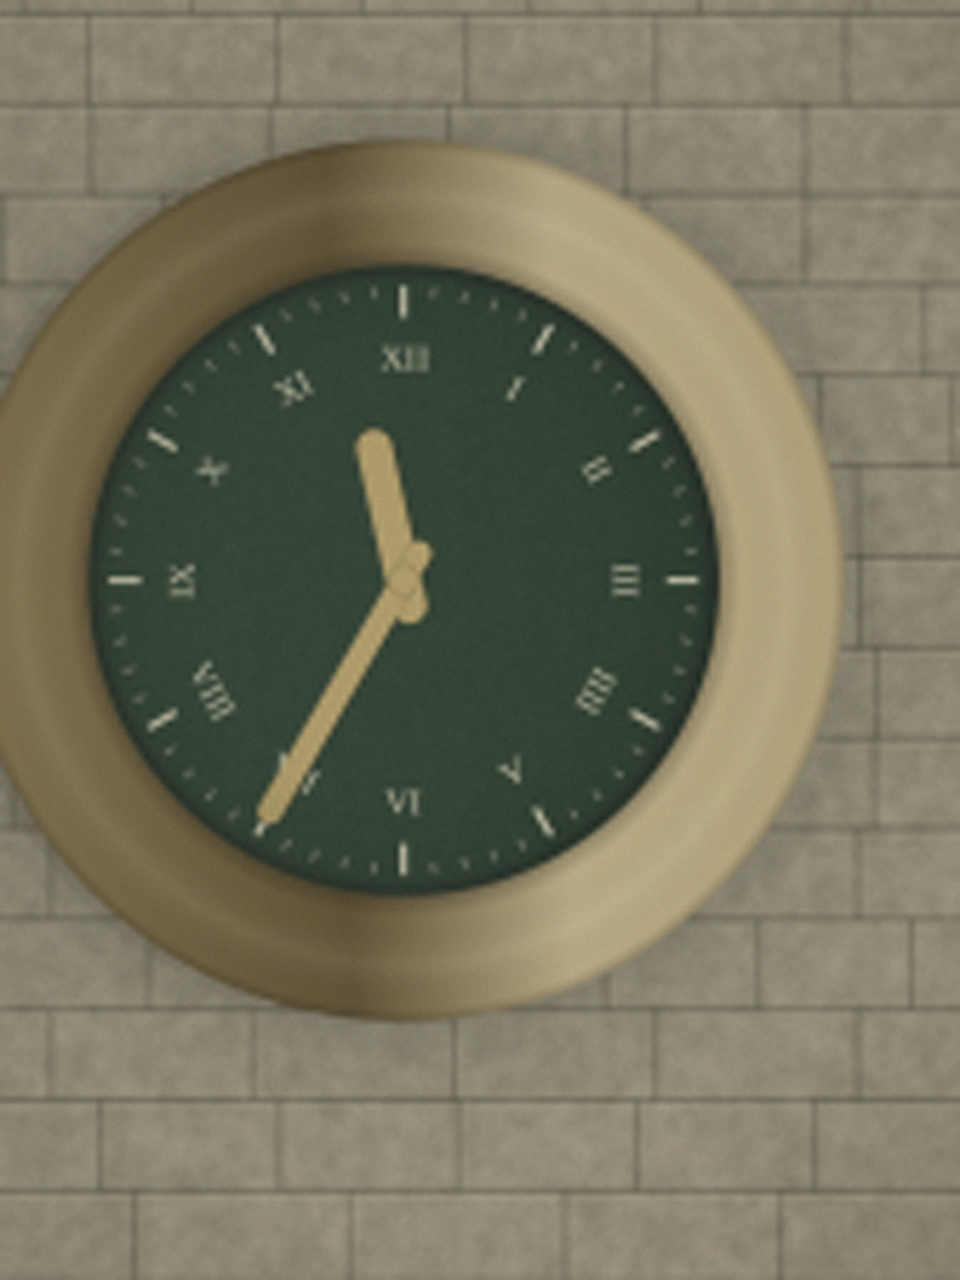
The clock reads 11.35
